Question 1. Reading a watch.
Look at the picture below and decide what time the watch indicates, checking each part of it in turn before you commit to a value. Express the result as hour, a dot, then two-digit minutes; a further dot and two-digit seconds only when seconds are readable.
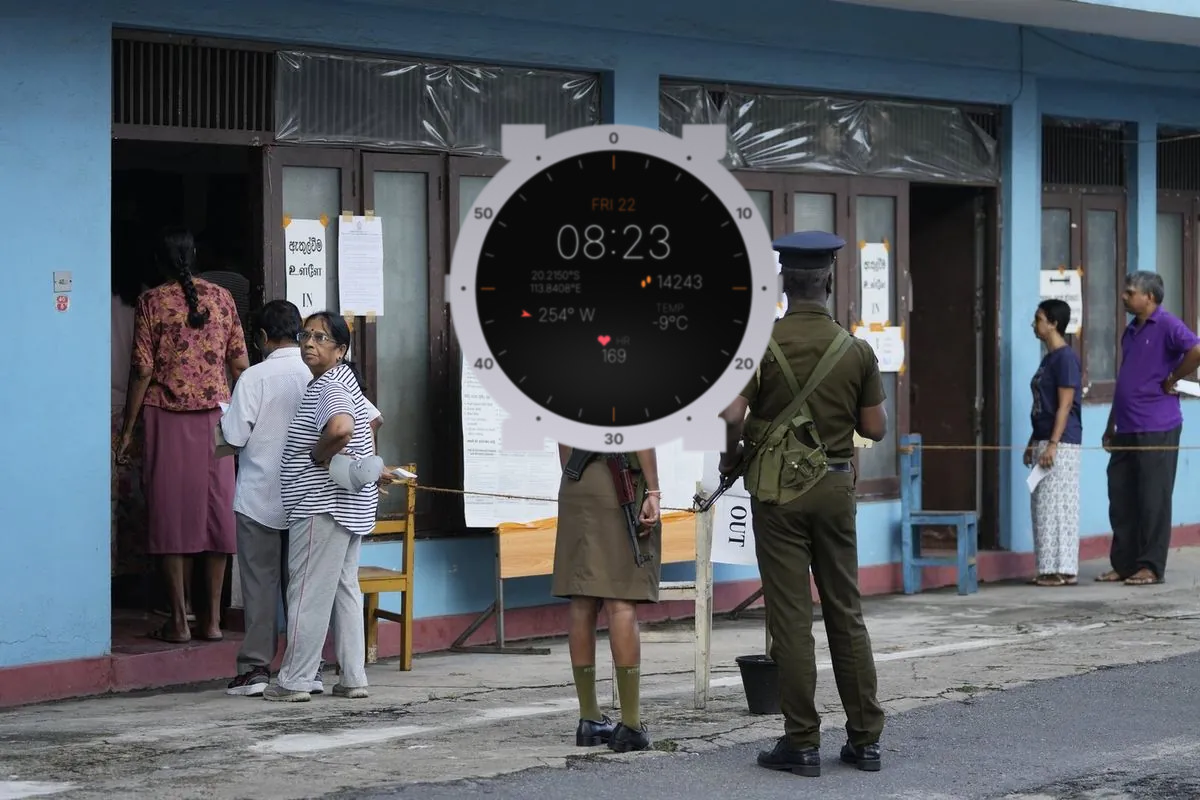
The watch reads 8.23
